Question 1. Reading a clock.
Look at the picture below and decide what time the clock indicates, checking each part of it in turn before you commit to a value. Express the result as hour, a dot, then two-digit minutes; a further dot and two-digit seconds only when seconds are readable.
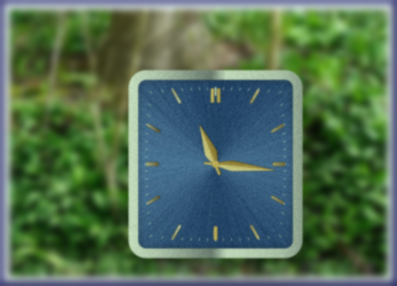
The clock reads 11.16
